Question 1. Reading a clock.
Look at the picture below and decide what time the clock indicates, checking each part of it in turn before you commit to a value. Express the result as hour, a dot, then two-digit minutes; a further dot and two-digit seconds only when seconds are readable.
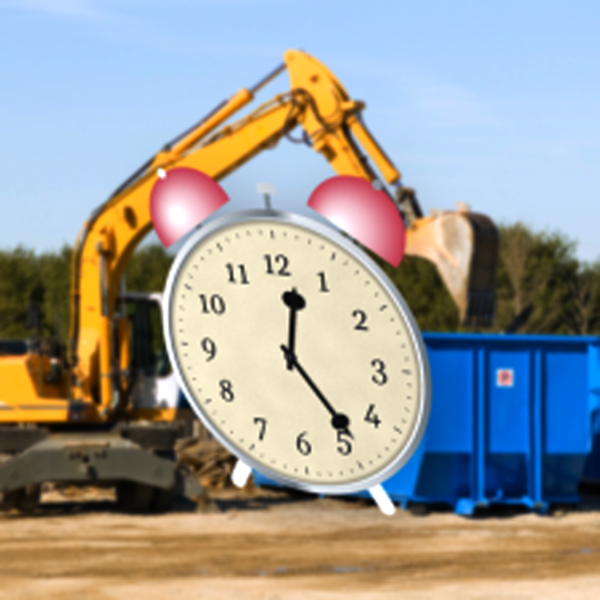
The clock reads 12.24
